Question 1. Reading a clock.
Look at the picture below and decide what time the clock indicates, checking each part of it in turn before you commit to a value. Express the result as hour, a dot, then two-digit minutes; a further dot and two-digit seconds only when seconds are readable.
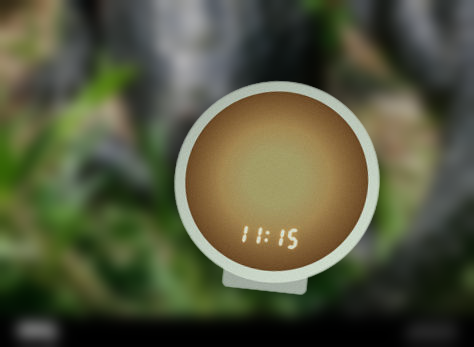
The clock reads 11.15
